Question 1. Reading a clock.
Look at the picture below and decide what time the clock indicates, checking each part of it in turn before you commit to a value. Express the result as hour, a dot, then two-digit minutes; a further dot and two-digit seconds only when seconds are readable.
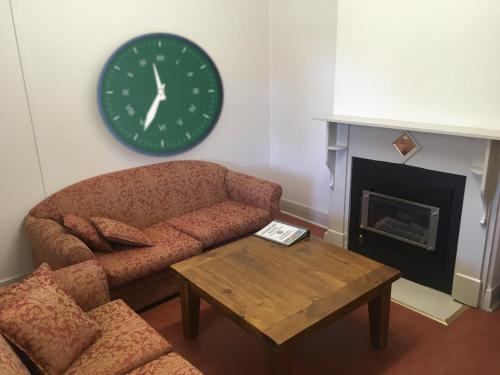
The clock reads 11.34
